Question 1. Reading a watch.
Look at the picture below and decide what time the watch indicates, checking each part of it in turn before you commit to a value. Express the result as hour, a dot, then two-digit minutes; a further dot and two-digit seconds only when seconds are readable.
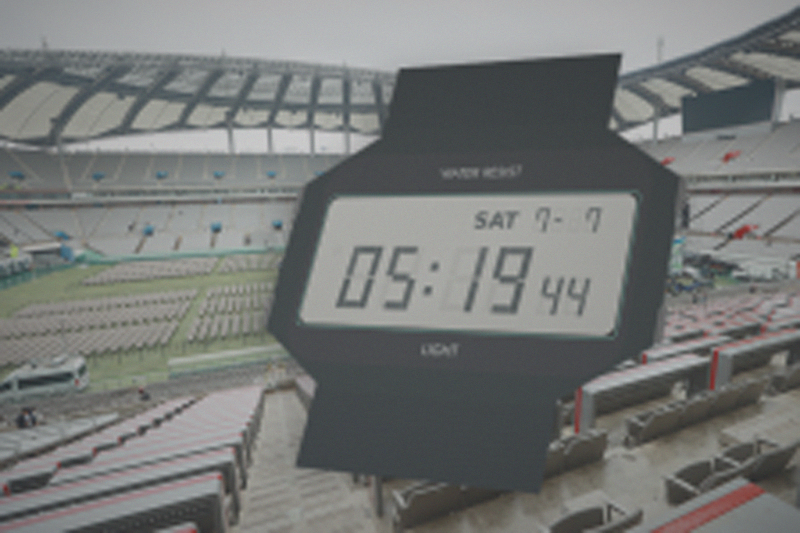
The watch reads 5.19.44
